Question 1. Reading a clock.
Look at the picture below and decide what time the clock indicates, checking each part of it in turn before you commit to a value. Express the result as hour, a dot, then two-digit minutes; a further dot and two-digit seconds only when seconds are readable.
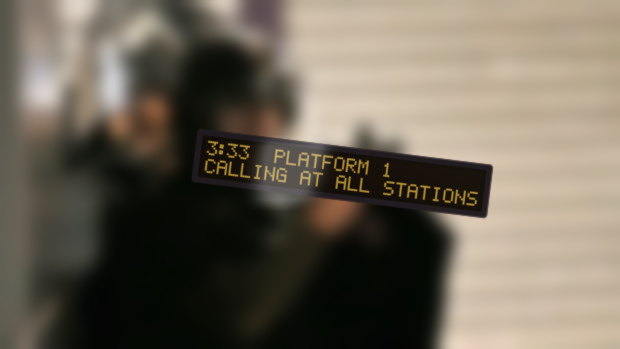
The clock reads 3.33
